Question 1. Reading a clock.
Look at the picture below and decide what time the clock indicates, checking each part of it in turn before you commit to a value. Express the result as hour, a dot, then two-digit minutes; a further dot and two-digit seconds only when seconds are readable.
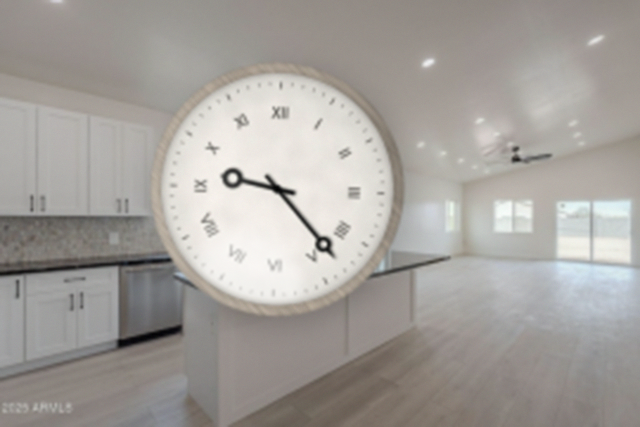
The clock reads 9.23
